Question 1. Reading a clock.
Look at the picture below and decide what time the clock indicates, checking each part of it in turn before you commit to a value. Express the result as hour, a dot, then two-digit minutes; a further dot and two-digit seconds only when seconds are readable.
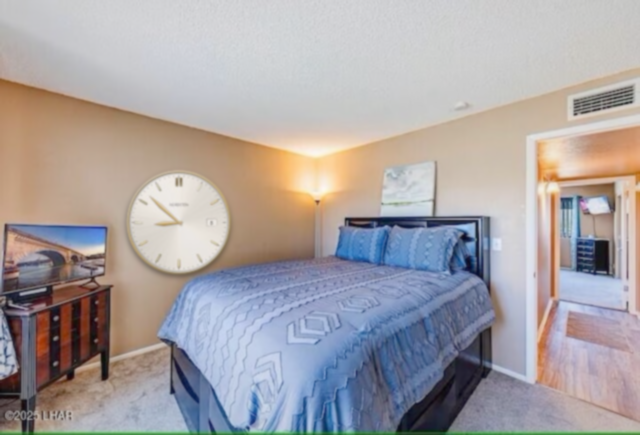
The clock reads 8.52
